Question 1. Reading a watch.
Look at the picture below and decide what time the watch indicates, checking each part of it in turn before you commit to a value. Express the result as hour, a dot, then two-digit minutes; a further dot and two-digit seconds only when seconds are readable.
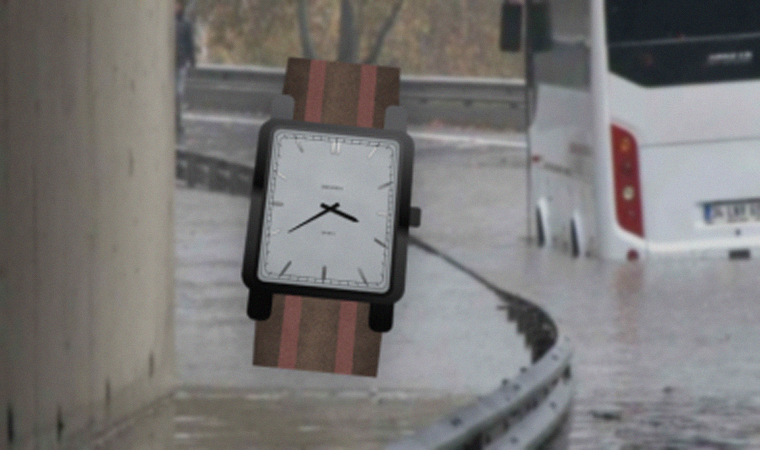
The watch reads 3.39
